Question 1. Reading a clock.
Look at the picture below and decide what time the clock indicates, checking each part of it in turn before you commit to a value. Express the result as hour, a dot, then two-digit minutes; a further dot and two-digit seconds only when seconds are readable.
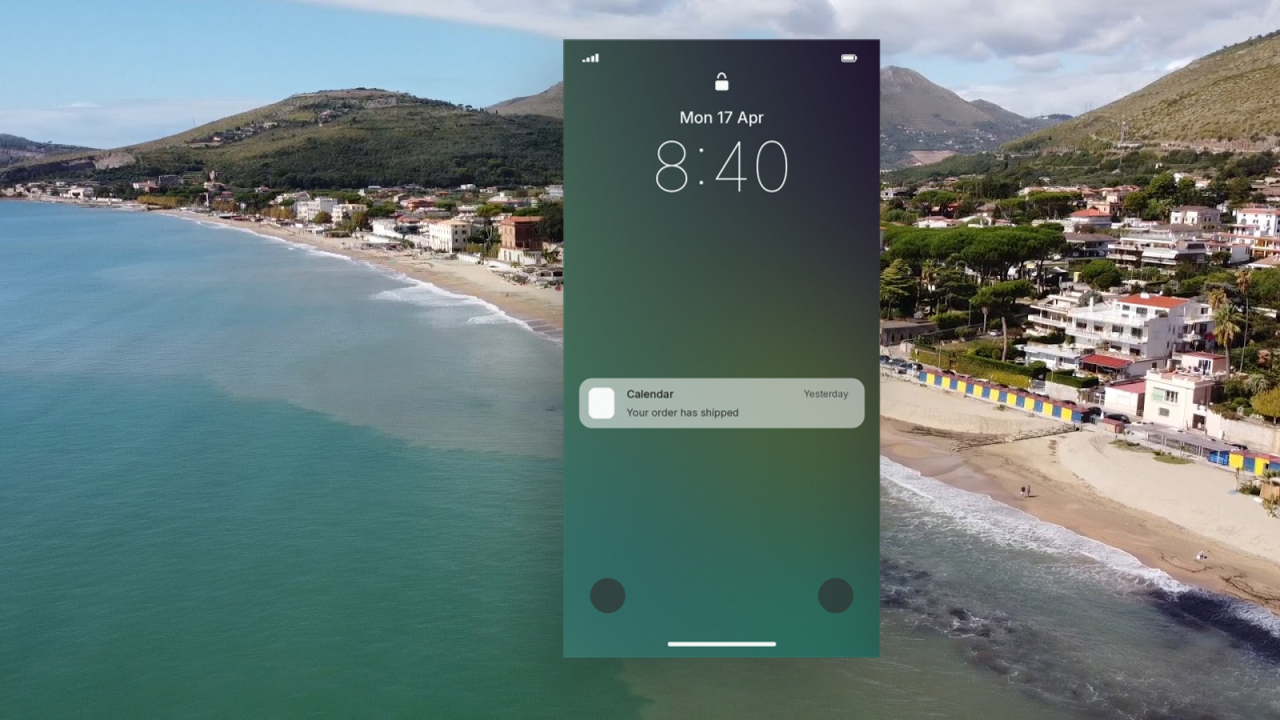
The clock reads 8.40
